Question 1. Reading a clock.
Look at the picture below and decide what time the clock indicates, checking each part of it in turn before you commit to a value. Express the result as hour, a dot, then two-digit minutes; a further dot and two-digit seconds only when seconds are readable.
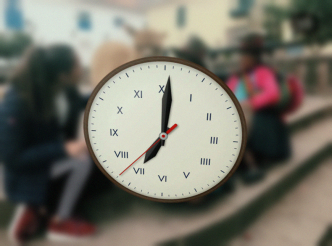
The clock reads 7.00.37
